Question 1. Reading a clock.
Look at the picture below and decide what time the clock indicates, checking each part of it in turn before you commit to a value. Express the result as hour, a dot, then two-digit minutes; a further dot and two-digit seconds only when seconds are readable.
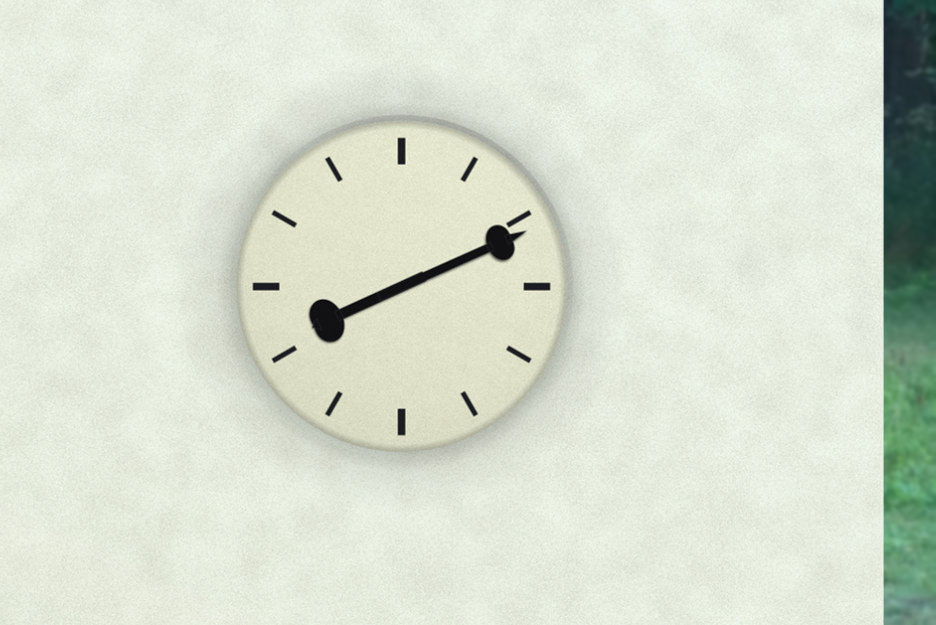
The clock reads 8.11
